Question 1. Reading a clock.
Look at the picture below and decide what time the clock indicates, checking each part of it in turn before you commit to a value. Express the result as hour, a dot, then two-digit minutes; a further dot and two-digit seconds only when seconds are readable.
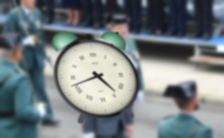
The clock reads 4.42
